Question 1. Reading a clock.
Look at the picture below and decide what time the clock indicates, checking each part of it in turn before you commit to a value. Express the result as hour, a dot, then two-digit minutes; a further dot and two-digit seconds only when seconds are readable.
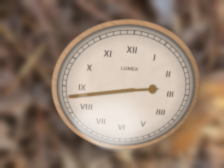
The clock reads 2.43
